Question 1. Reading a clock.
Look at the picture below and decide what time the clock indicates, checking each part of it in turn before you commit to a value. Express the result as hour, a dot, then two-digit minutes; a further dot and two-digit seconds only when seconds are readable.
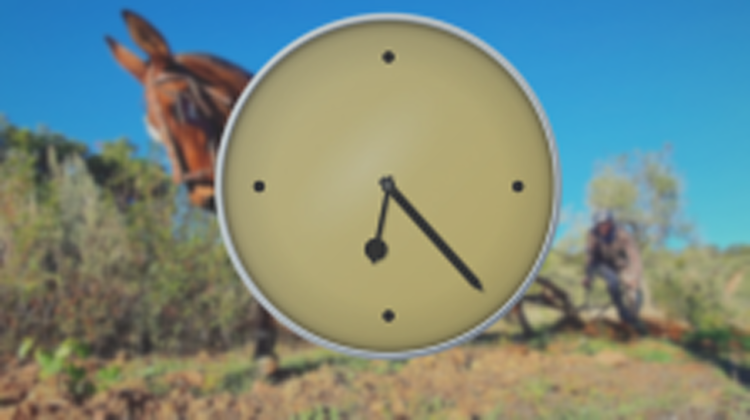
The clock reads 6.23
